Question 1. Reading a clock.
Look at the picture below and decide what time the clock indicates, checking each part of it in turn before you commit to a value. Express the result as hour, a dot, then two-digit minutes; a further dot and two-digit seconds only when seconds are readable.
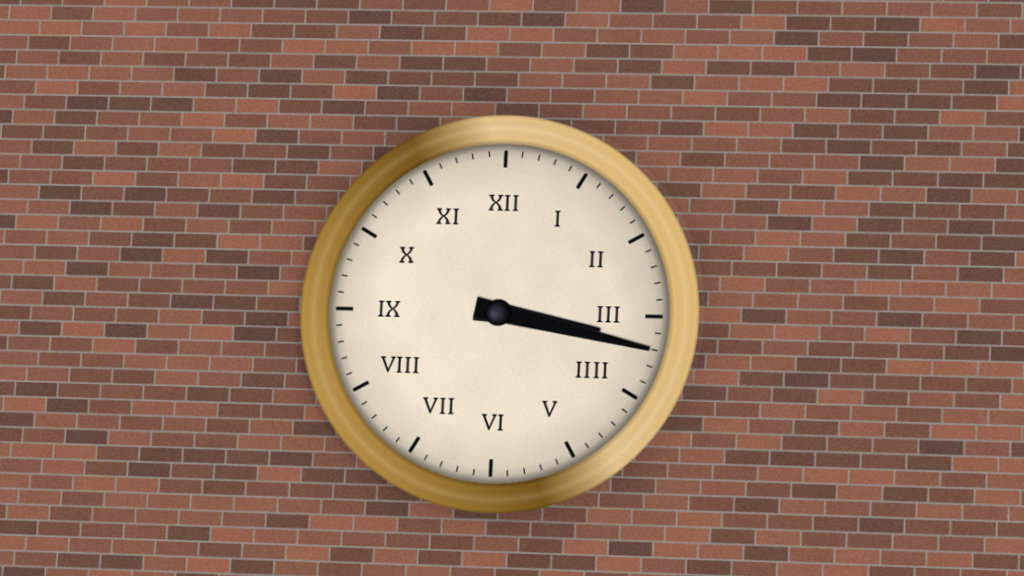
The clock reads 3.17
